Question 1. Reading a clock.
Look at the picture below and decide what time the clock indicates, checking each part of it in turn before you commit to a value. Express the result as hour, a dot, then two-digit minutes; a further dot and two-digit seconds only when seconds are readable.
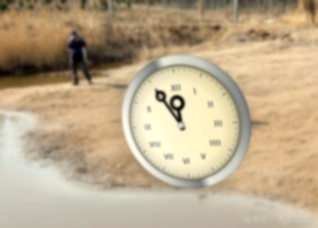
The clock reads 11.55
